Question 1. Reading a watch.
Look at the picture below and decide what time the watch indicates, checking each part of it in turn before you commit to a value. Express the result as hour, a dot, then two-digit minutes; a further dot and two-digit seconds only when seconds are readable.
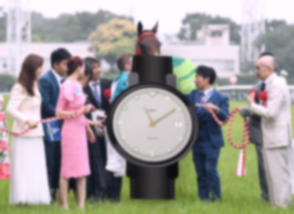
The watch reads 11.09
